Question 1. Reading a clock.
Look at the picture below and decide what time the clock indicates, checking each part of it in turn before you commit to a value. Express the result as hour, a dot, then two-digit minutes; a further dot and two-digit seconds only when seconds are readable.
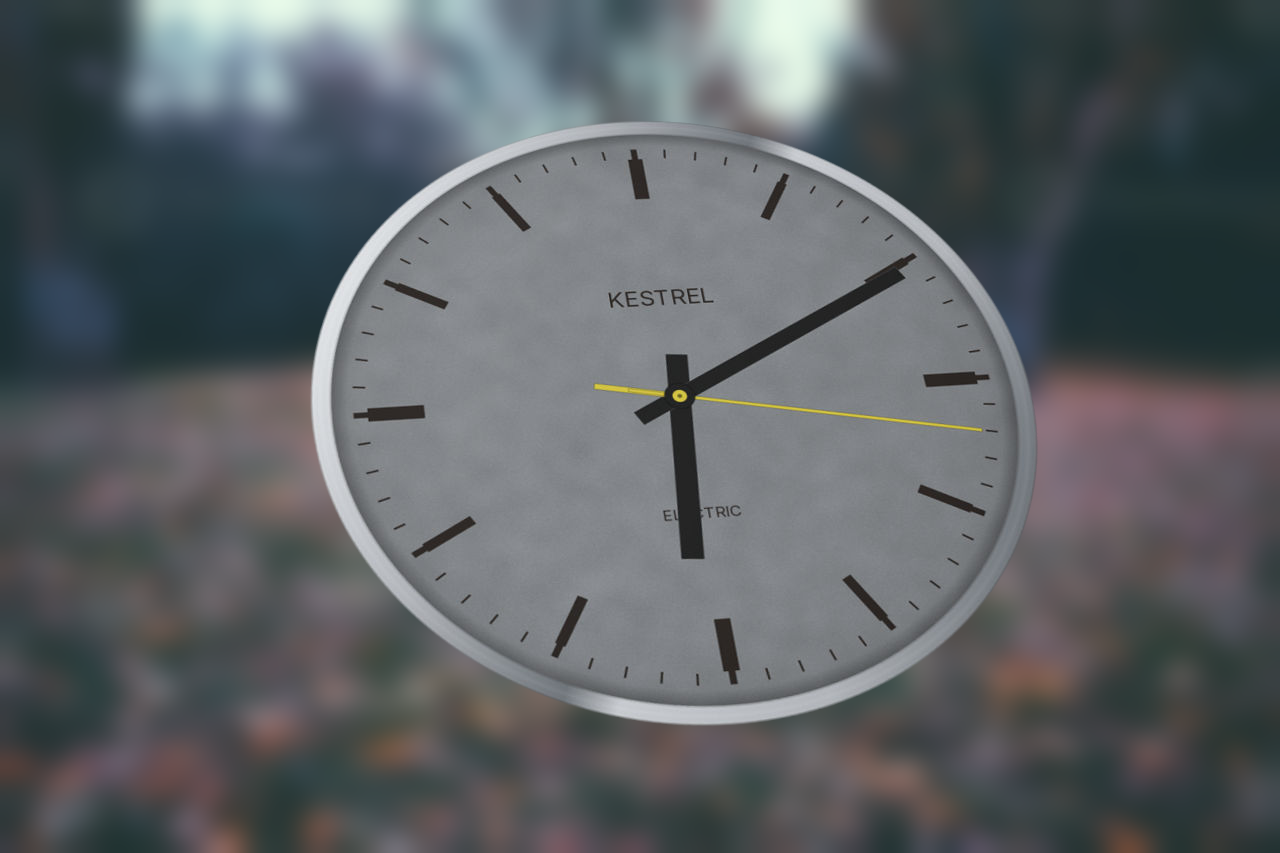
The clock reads 6.10.17
